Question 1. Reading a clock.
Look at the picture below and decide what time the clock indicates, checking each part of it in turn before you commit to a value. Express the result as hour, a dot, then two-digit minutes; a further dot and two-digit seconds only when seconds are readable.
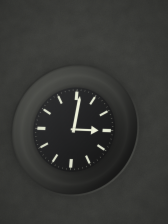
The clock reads 3.01
